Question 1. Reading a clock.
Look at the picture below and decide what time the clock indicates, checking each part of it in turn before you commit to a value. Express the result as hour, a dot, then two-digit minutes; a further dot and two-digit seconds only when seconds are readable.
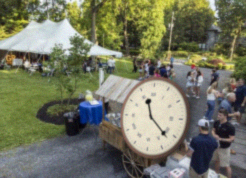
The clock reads 11.22
